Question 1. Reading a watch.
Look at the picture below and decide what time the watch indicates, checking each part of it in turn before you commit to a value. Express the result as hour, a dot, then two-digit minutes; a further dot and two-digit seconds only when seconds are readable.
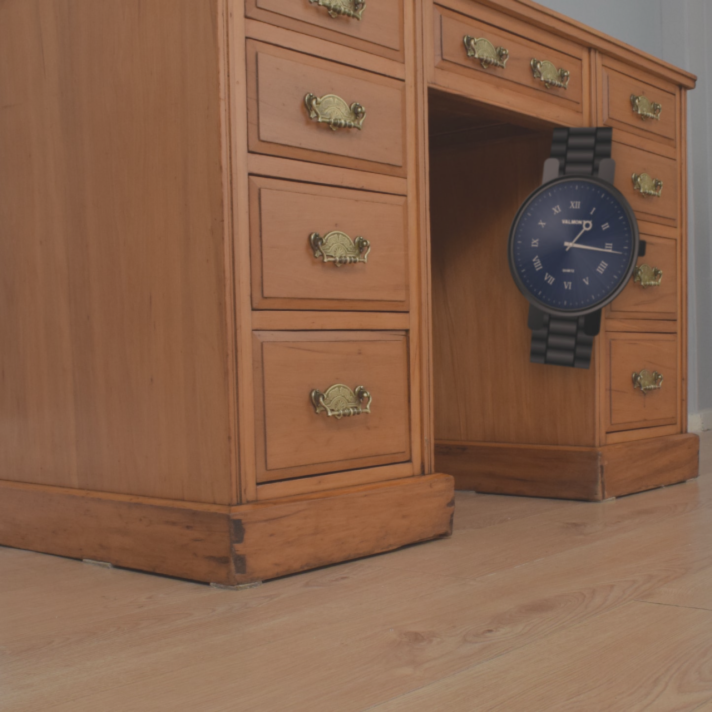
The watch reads 1.16
